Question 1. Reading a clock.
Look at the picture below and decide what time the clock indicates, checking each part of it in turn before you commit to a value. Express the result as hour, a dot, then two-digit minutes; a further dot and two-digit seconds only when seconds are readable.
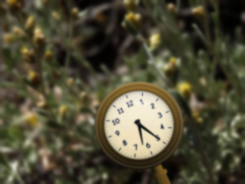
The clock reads 6.25
